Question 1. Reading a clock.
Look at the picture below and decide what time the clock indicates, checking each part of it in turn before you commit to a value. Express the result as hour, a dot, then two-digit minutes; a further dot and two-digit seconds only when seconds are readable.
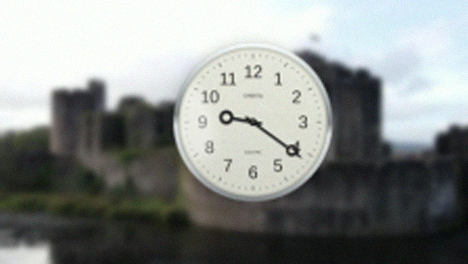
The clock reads 9.21
